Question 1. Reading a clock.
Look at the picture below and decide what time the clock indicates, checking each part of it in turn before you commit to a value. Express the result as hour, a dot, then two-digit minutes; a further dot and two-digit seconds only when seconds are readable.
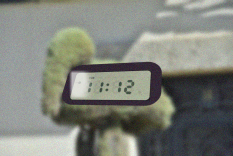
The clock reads 11.12
